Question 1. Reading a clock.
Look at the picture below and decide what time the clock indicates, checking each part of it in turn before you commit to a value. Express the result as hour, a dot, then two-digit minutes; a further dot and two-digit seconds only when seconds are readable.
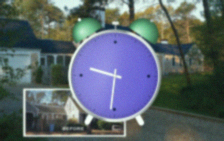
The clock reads 9.31
